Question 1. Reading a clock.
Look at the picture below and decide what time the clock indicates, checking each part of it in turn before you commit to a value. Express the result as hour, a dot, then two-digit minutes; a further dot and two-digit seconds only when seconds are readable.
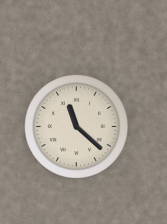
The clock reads 11.22
